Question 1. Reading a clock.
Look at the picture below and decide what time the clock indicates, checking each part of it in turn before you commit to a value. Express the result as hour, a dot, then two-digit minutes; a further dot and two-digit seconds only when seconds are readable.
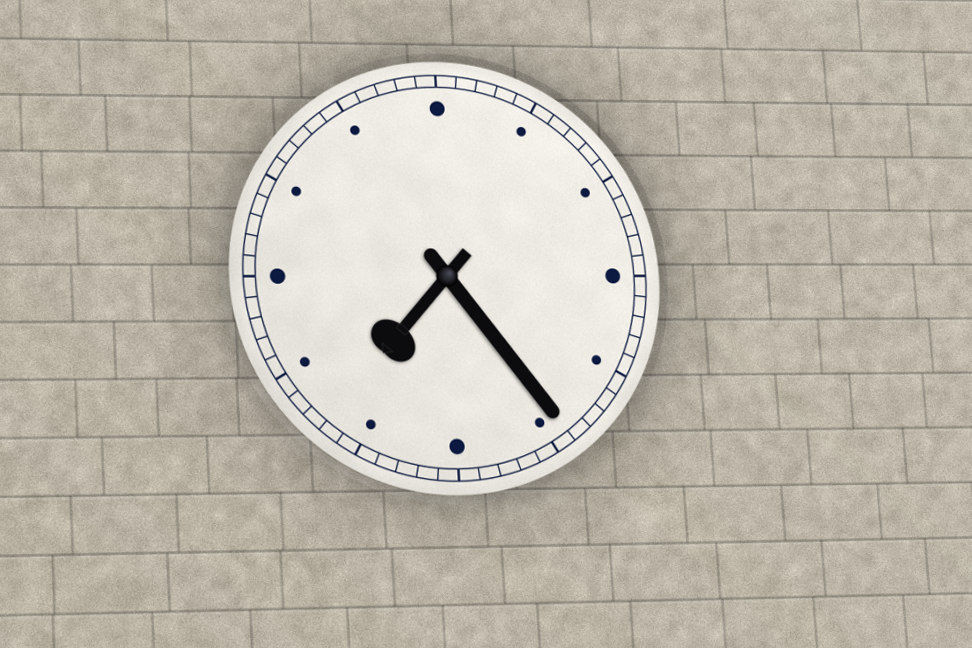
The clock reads 7.24
